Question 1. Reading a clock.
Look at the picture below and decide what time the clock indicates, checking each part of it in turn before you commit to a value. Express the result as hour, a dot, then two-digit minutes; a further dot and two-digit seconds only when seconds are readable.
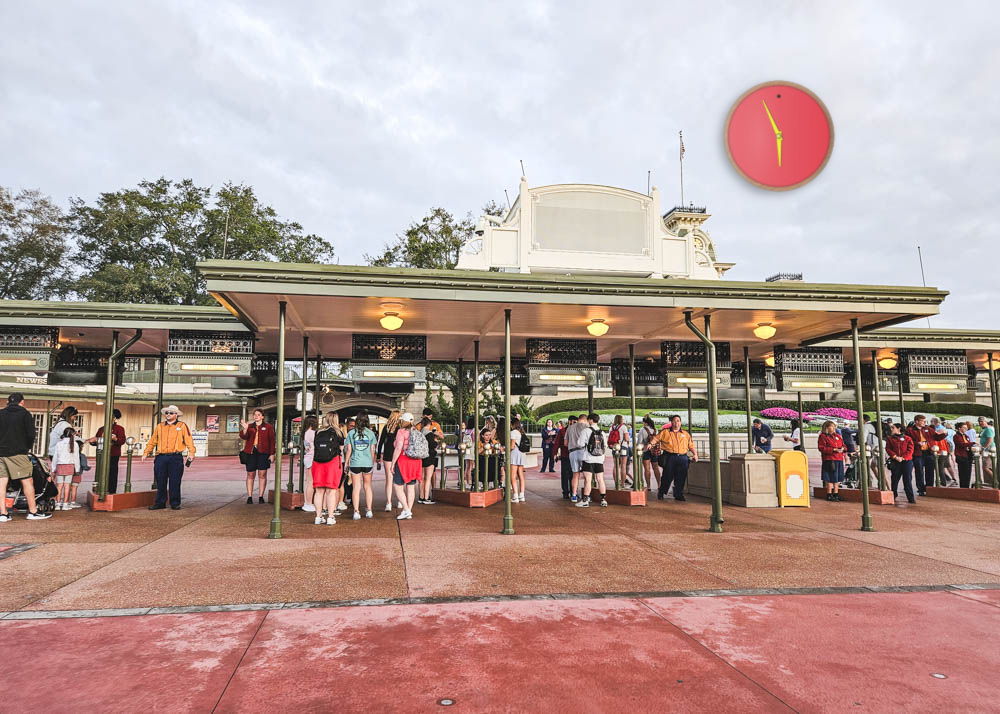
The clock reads 5.56
